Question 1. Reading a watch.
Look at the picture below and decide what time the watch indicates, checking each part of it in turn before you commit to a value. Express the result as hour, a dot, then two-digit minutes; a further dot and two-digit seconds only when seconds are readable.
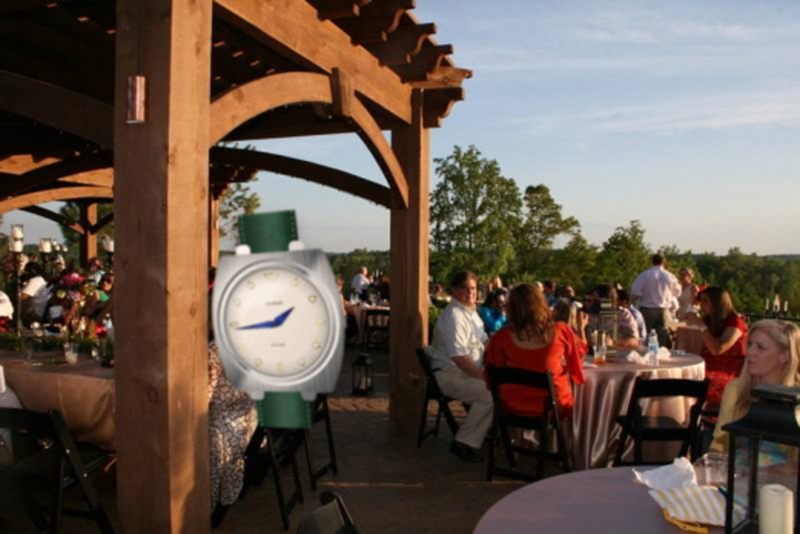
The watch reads 1.44
